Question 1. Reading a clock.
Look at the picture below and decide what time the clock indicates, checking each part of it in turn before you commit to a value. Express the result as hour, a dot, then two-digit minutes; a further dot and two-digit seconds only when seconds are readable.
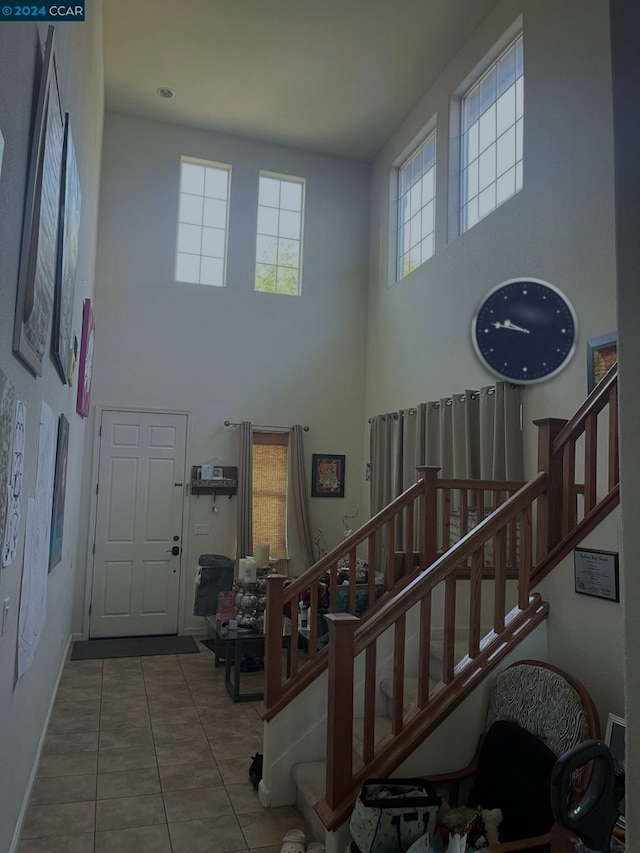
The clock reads 9.47
